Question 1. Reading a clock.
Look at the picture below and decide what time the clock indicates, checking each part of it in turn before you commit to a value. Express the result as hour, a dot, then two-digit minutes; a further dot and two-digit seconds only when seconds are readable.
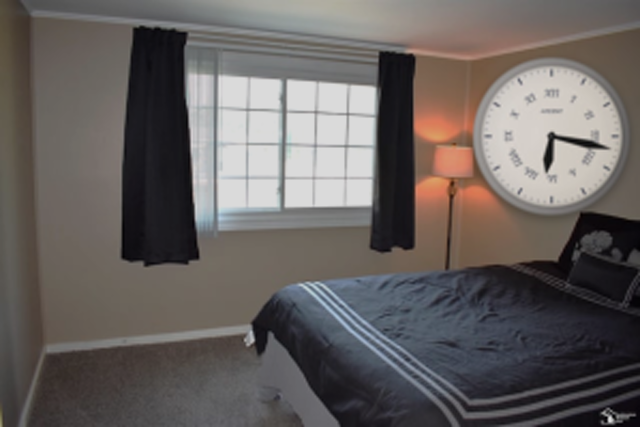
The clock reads 6.17
